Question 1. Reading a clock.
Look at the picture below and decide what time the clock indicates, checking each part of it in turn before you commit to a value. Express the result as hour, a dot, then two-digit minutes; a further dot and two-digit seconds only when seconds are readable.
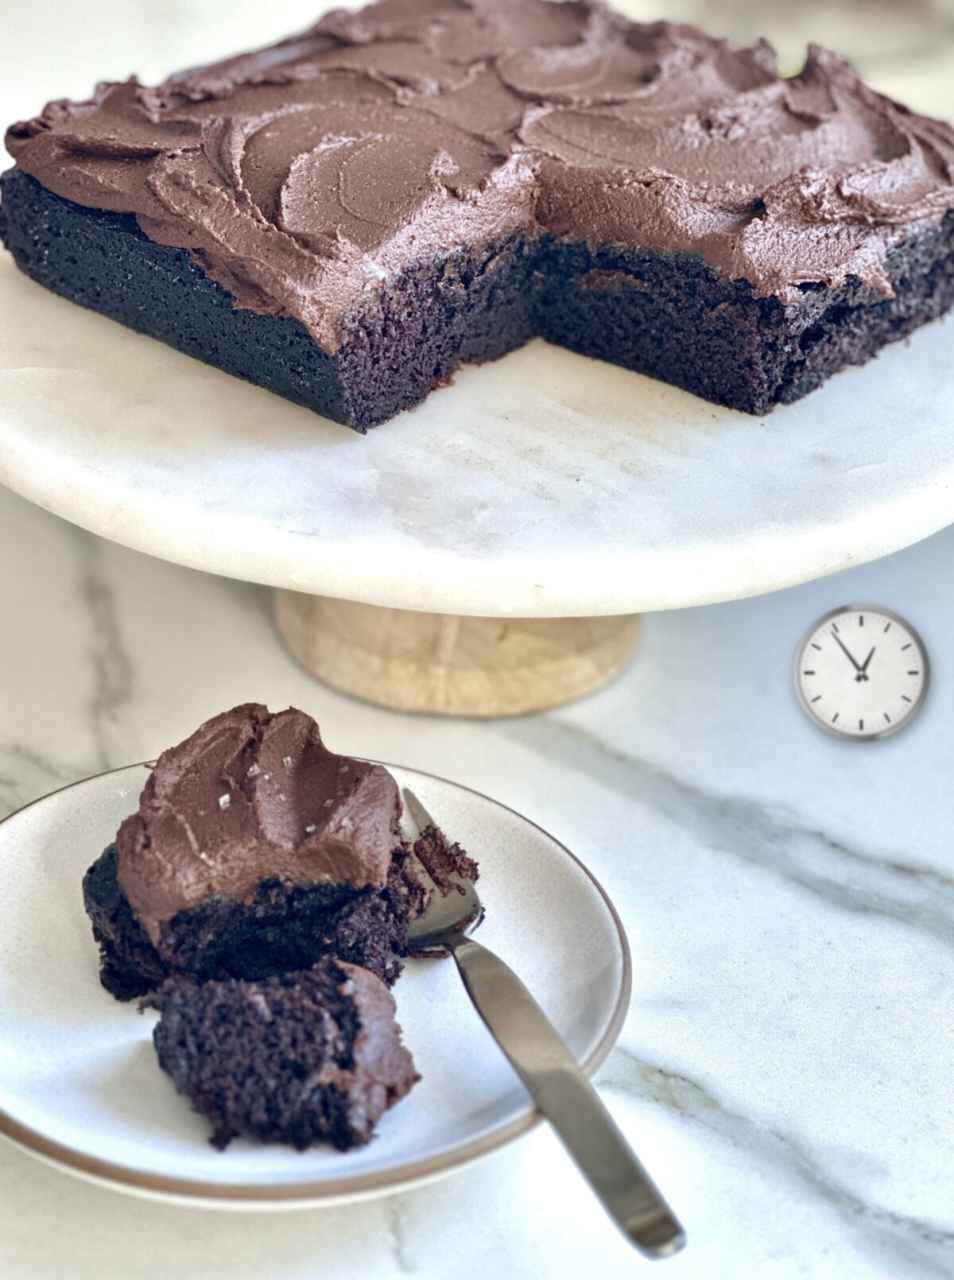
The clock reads 12.54
